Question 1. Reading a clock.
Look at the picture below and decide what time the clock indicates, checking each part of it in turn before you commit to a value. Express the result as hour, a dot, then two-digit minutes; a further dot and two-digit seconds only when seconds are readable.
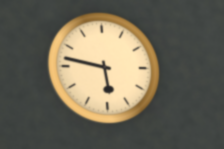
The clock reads 5.47
